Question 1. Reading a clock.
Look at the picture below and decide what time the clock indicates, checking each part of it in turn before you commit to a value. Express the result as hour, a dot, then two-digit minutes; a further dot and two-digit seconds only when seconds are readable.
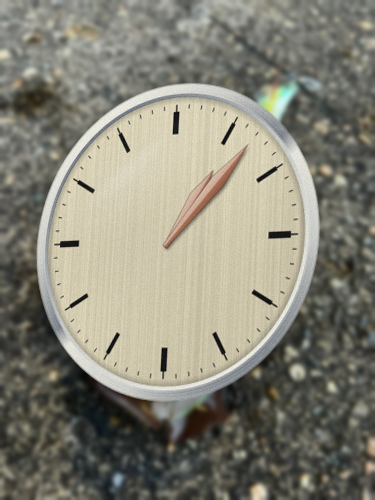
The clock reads 1.07
